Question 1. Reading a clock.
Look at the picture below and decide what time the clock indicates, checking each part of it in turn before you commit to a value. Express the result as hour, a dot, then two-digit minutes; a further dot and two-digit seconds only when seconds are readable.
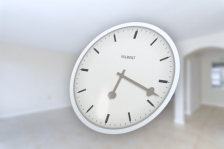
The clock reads 6.18
